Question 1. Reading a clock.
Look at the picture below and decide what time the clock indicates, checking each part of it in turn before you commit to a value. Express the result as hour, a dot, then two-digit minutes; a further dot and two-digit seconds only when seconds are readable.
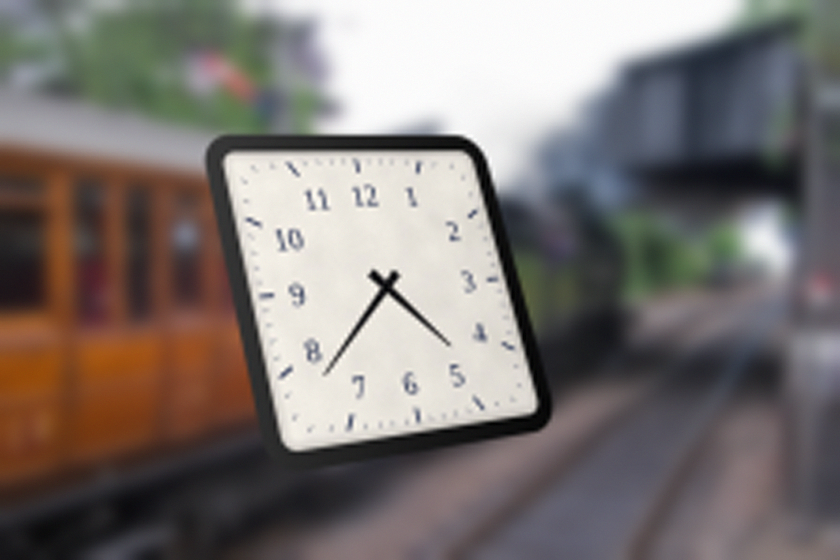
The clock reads 4.38
